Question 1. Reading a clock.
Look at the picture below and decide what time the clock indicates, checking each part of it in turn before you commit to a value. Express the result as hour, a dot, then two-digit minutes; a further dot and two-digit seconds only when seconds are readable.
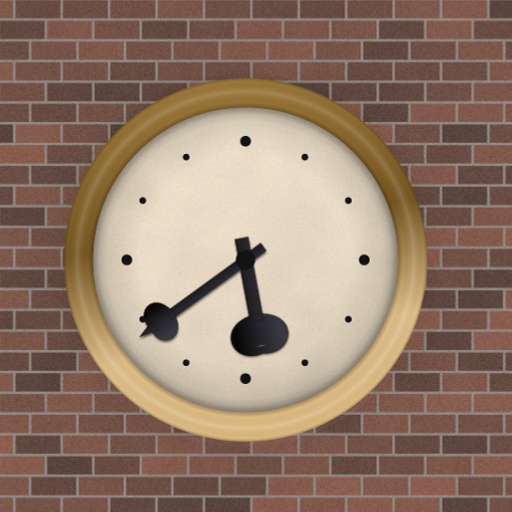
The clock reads 5.39
